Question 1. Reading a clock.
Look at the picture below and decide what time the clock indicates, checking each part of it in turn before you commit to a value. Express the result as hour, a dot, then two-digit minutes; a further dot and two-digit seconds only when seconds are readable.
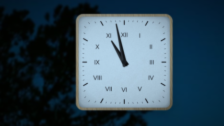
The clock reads 10.58
